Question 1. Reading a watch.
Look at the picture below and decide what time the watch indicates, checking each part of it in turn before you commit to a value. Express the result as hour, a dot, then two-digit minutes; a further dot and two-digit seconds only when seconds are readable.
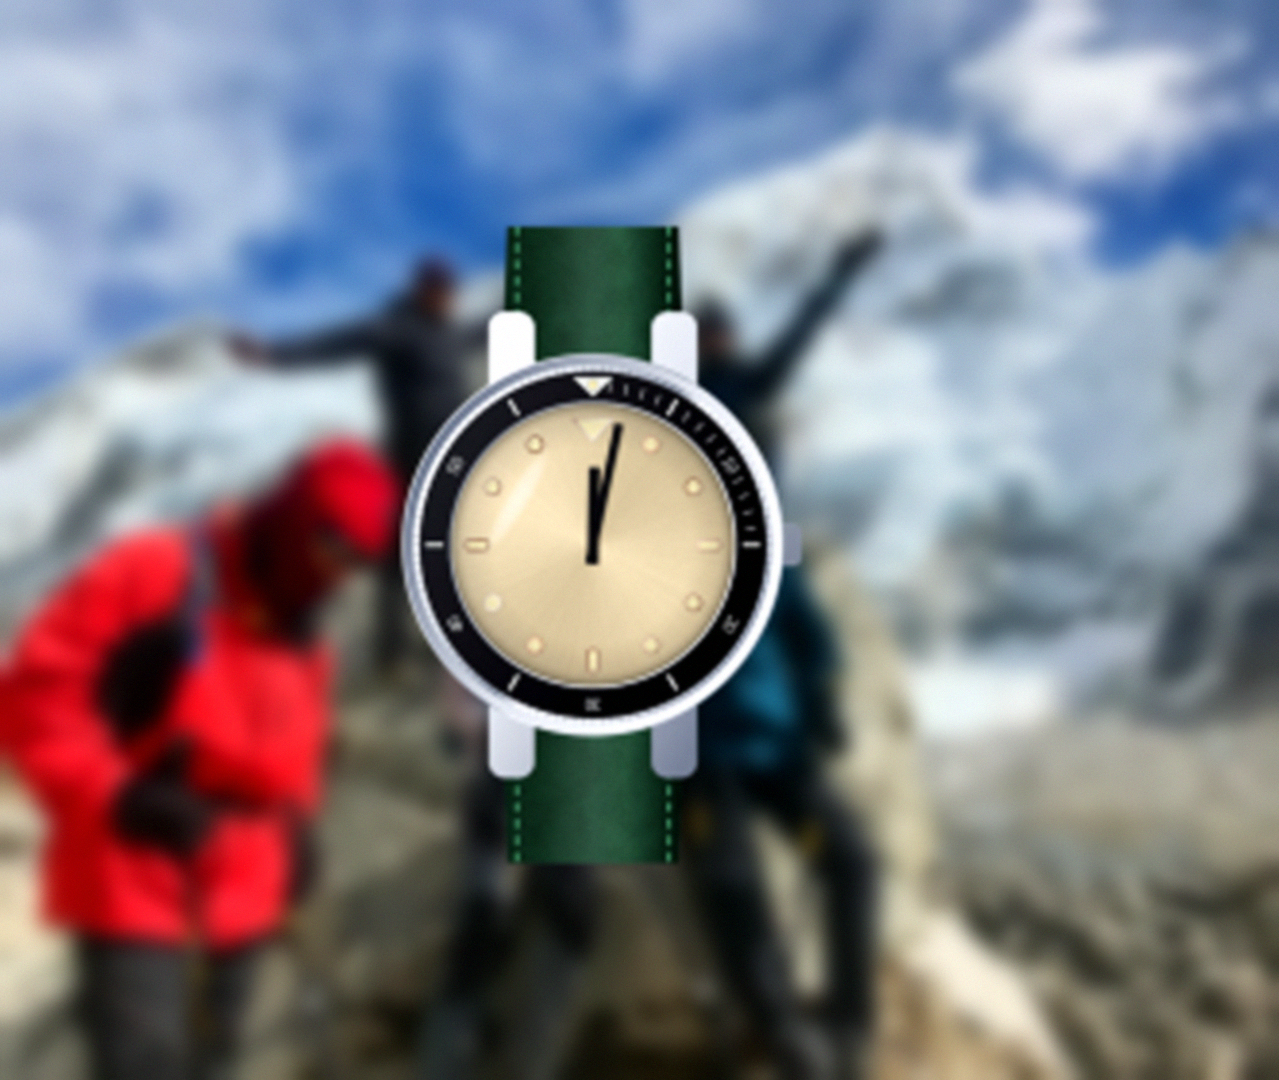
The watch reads 12.02
